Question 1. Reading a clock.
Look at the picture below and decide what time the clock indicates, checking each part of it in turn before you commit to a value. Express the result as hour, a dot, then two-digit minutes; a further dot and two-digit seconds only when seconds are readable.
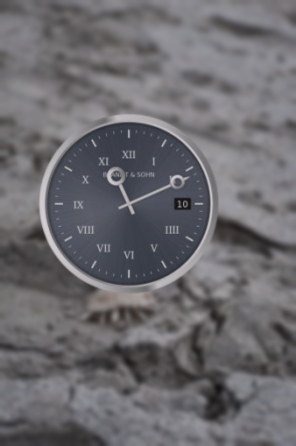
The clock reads 11.11
